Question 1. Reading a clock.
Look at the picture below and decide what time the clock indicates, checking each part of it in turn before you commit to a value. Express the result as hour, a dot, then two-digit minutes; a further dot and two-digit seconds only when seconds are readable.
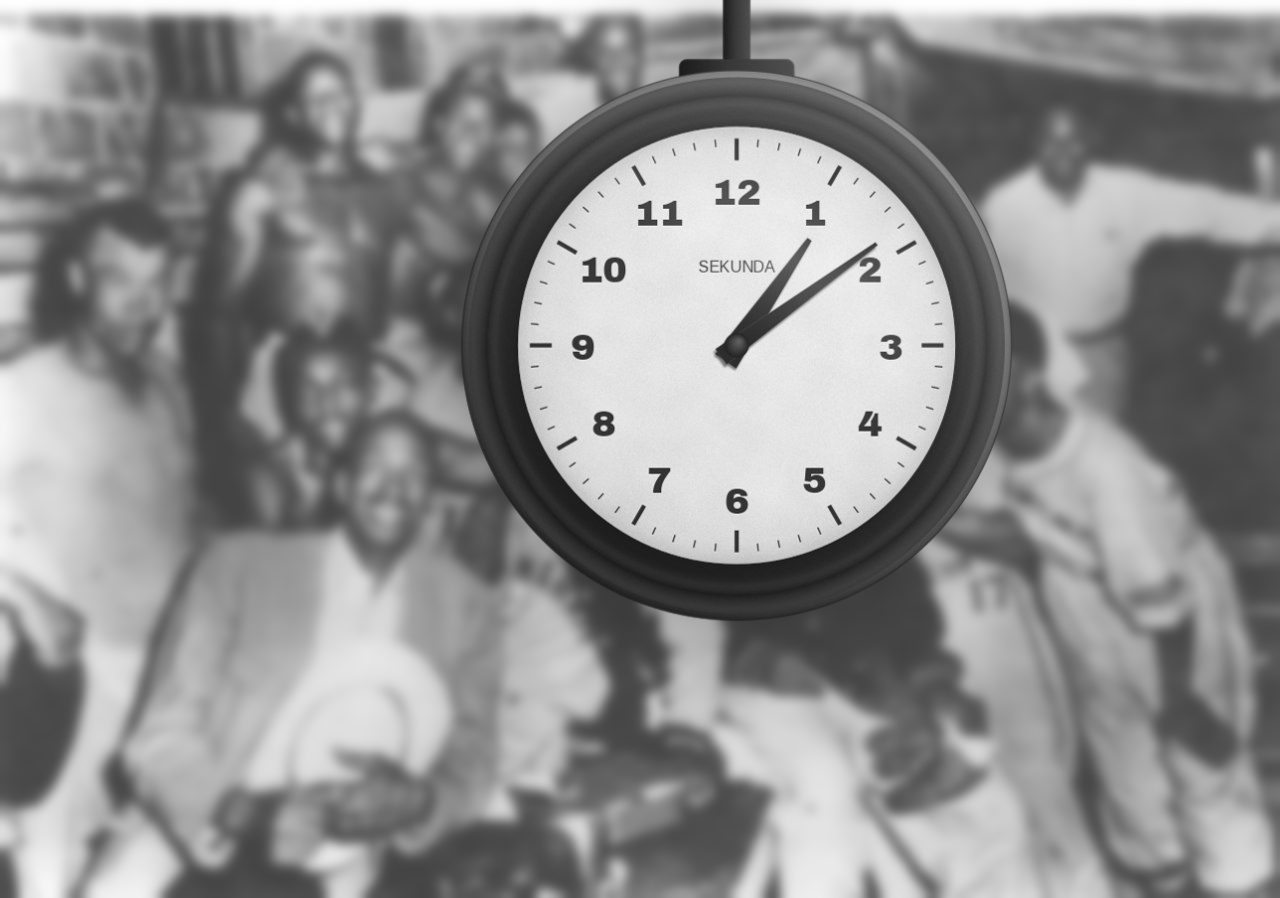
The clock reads 1.09
